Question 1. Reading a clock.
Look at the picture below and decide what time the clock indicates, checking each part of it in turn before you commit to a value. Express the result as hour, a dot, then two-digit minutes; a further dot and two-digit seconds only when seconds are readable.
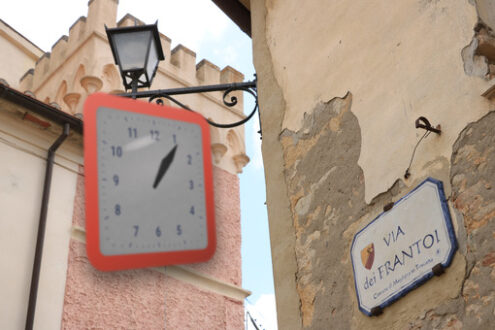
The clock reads 1.06
